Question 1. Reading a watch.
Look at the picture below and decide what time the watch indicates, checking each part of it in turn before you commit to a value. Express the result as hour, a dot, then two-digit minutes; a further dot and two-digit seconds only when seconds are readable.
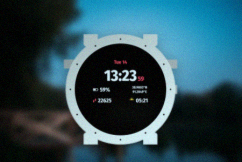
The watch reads 13.23
